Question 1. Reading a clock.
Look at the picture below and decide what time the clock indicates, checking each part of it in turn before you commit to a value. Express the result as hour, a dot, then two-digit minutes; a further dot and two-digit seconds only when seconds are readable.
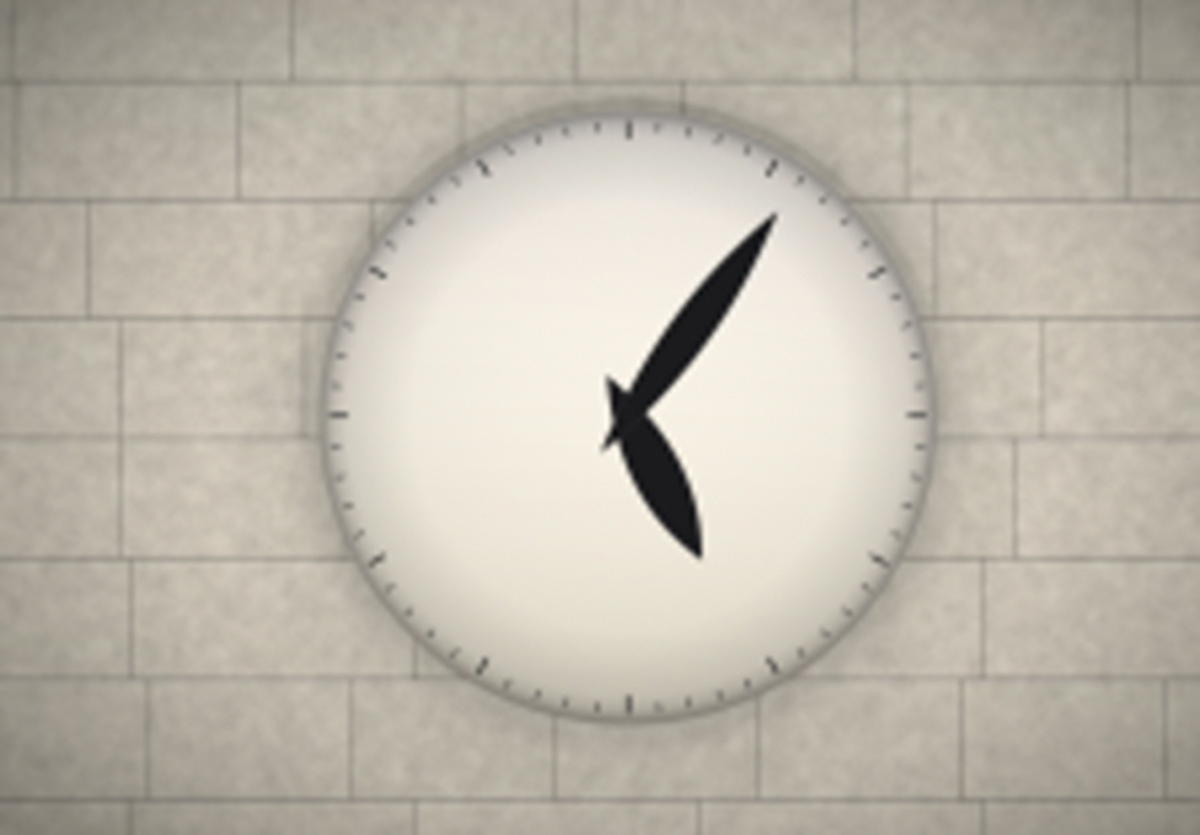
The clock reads 5.06
